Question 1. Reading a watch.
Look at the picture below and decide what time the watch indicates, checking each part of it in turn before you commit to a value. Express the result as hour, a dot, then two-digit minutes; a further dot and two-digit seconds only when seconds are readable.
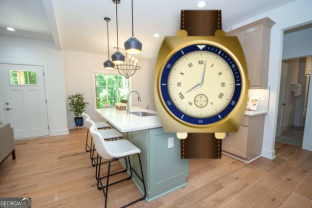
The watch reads 8.02
